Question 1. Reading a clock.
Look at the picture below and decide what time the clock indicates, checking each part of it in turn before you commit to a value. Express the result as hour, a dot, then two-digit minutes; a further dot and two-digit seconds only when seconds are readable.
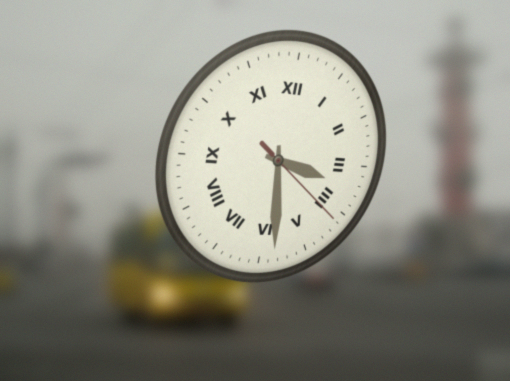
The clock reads 3.28.21
